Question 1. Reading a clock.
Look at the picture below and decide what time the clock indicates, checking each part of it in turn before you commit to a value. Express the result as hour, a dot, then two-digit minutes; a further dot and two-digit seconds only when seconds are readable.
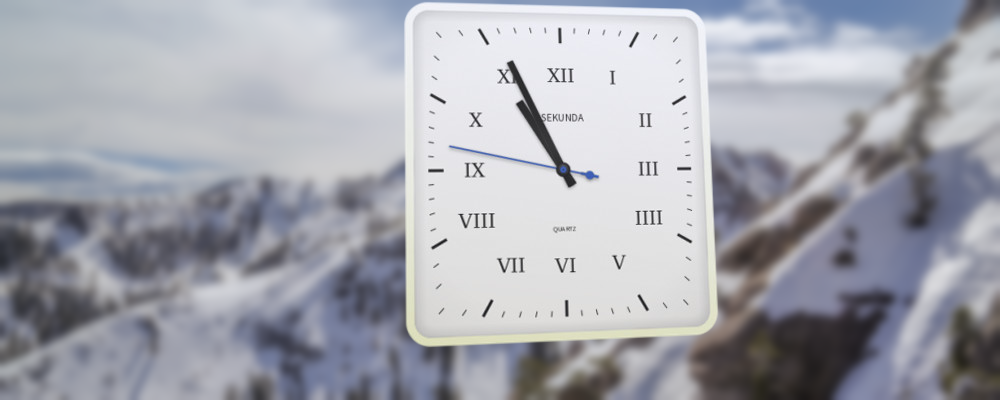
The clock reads 10.55.47
